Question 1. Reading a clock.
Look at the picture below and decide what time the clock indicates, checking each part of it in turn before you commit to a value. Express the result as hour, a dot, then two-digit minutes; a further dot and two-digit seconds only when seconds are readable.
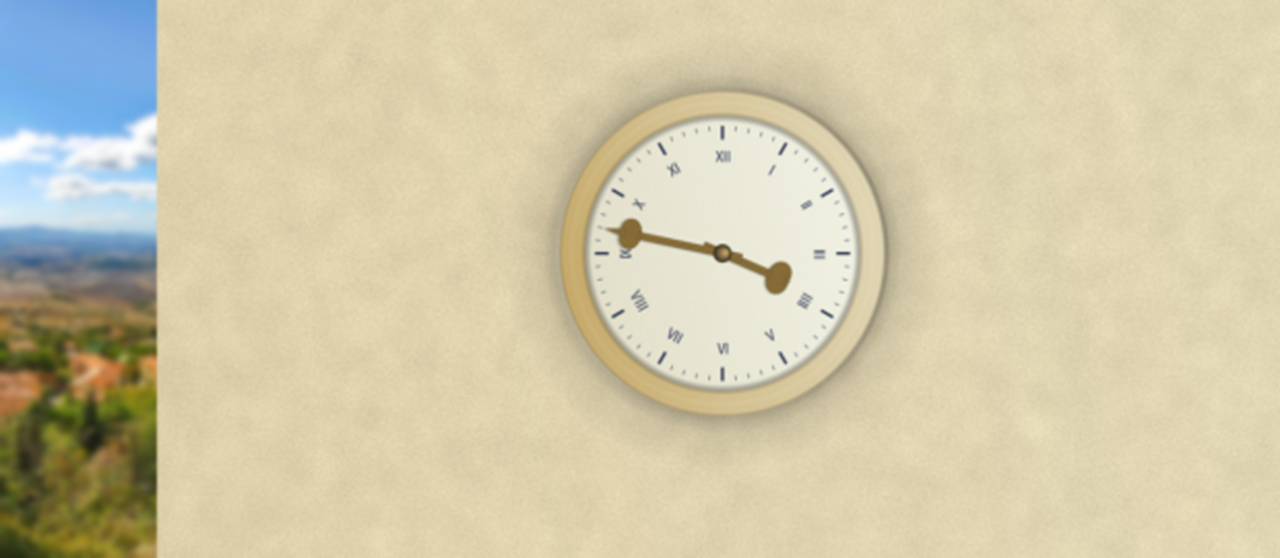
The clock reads 3.47
